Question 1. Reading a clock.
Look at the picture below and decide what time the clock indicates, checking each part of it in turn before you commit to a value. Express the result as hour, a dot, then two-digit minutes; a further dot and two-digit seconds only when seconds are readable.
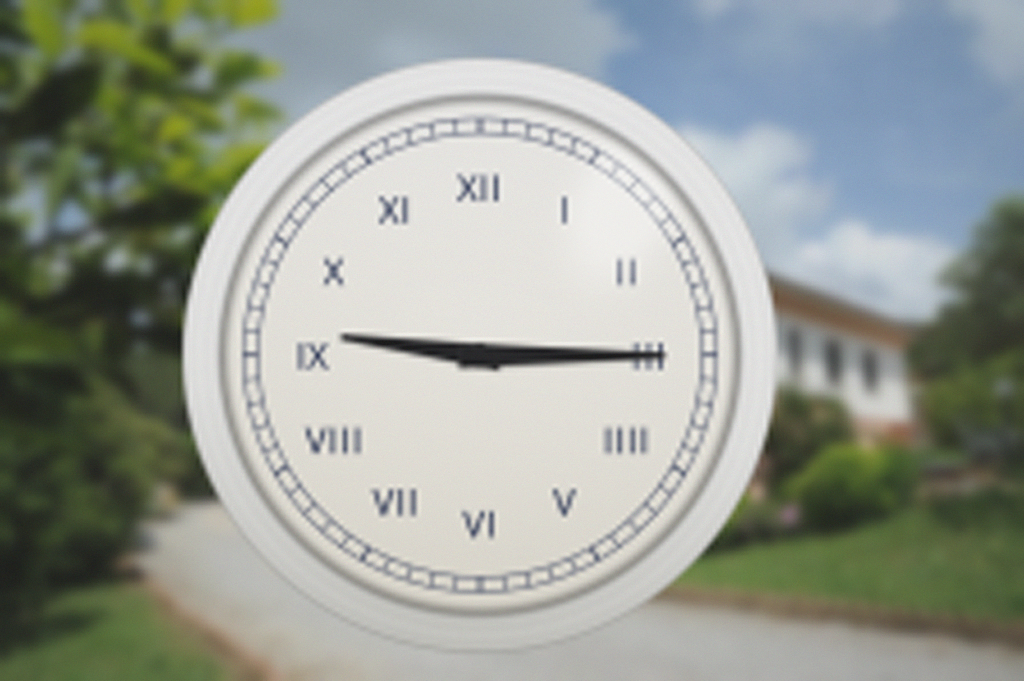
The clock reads 9.15
